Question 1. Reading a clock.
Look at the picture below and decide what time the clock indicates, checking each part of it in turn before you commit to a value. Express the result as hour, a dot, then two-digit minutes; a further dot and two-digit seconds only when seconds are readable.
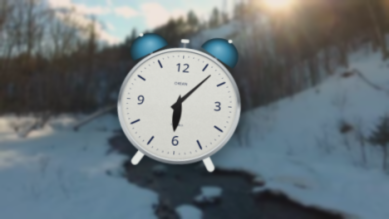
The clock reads 6.07
